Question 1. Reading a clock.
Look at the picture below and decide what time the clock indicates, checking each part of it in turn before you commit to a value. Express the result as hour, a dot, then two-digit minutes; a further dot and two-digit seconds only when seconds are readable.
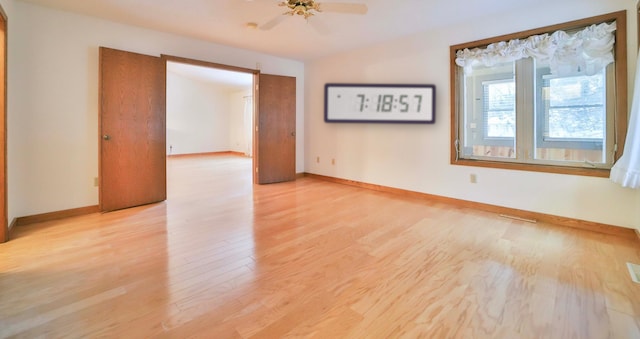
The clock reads 7.18.57
